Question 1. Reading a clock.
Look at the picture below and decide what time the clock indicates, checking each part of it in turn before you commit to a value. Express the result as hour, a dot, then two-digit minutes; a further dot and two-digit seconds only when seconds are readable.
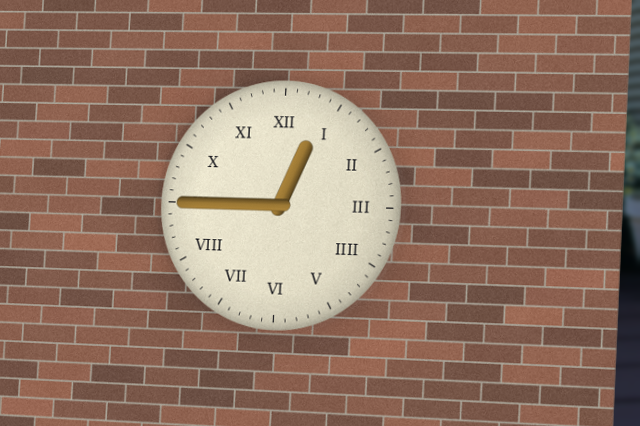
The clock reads 12.45
